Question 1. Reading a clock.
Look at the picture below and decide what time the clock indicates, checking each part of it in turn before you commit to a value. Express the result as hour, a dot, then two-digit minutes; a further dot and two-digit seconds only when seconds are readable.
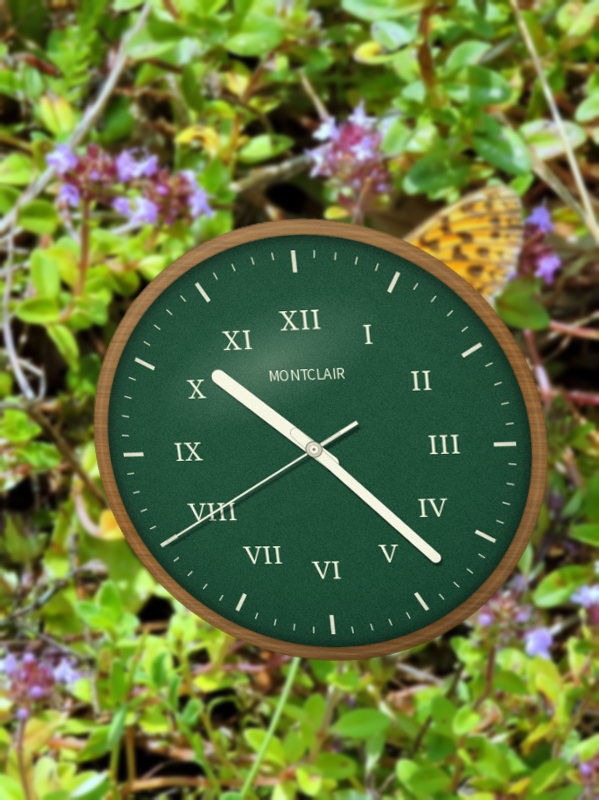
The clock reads 10.22.40
